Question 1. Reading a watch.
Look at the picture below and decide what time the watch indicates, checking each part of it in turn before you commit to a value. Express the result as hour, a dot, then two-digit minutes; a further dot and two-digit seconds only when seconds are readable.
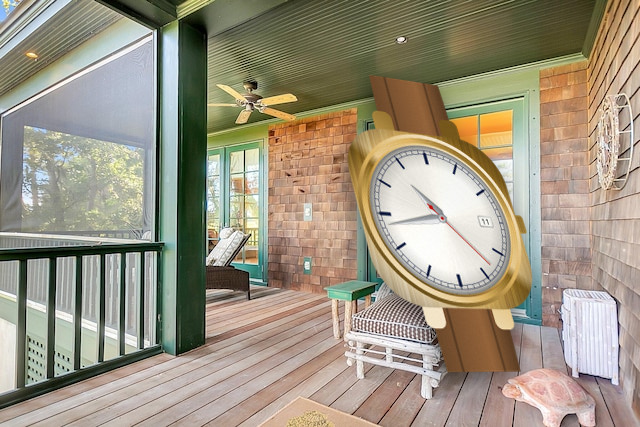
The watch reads 10.43.23
